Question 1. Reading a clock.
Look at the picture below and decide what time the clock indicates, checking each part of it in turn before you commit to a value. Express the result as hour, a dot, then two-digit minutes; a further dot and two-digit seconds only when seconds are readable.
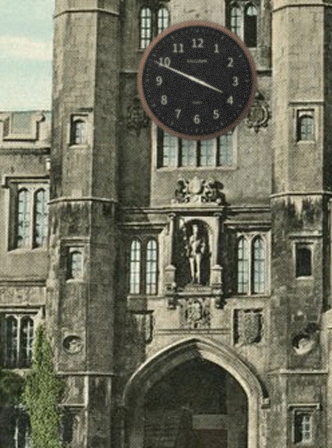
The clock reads 3.49
